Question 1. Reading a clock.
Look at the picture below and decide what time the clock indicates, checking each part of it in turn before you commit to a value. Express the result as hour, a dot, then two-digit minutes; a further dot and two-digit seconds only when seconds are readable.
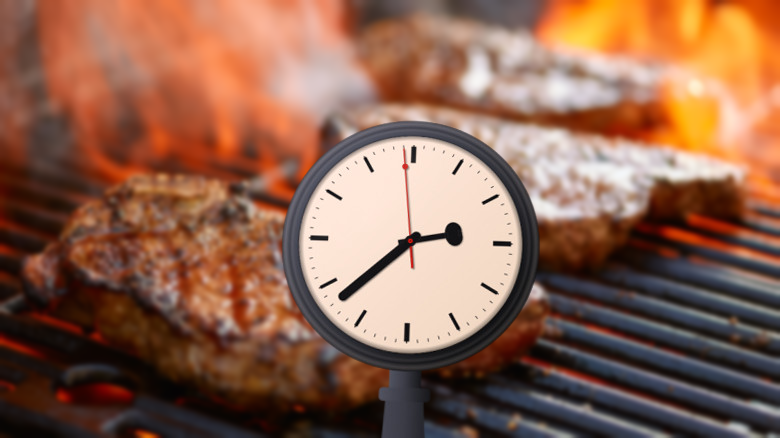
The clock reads 2.37.59
